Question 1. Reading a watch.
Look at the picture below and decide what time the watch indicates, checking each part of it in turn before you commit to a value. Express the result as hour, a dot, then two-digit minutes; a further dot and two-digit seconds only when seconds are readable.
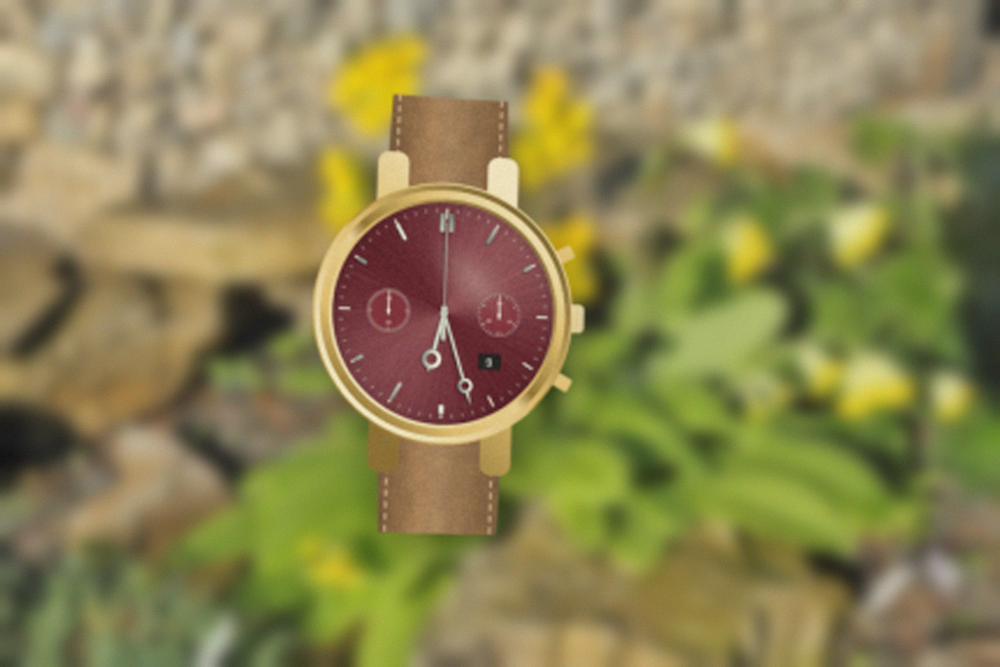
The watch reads 6.27
